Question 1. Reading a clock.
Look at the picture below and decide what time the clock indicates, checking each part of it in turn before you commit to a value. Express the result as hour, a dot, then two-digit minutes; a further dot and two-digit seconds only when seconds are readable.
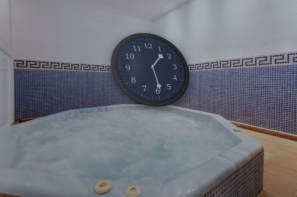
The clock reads 1.29
